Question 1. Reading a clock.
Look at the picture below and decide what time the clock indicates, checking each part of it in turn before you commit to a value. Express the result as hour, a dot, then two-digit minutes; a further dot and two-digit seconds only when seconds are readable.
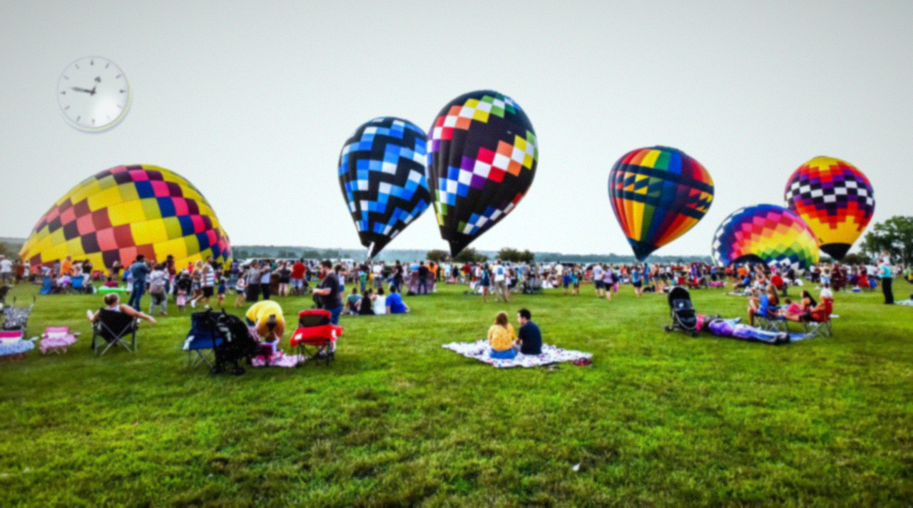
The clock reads 12.47
